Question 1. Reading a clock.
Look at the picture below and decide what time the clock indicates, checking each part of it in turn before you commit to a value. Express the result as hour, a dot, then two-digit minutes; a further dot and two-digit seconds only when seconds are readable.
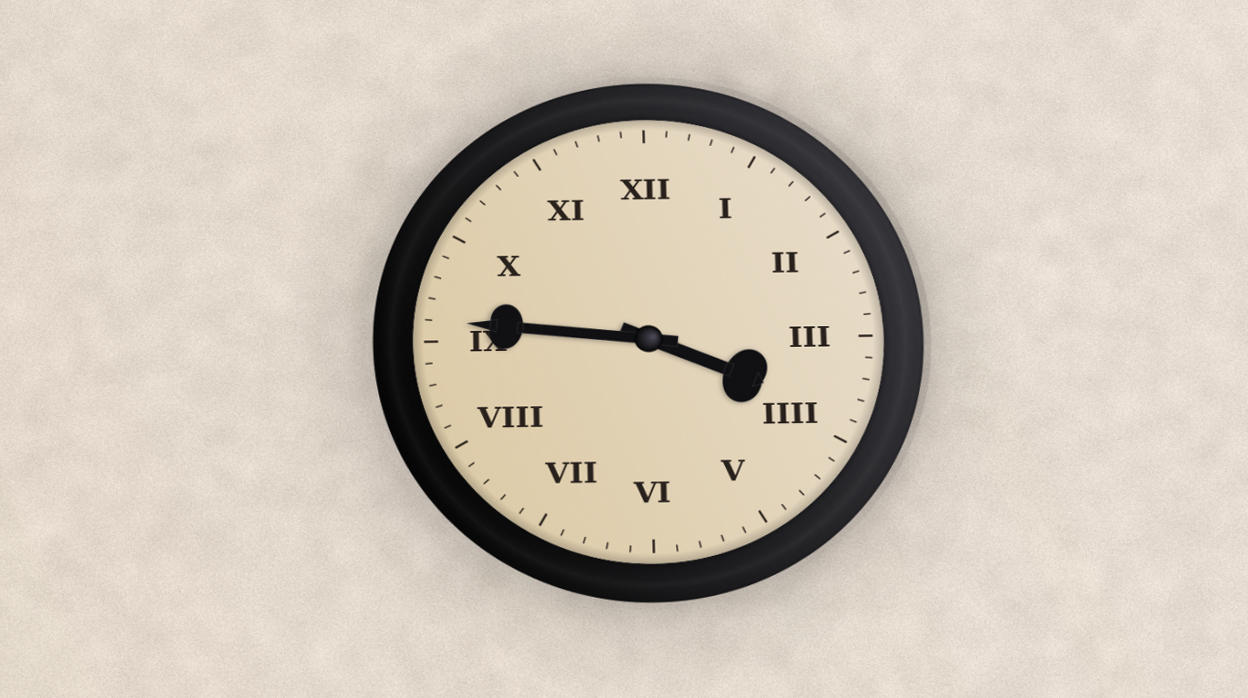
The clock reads 3.46
